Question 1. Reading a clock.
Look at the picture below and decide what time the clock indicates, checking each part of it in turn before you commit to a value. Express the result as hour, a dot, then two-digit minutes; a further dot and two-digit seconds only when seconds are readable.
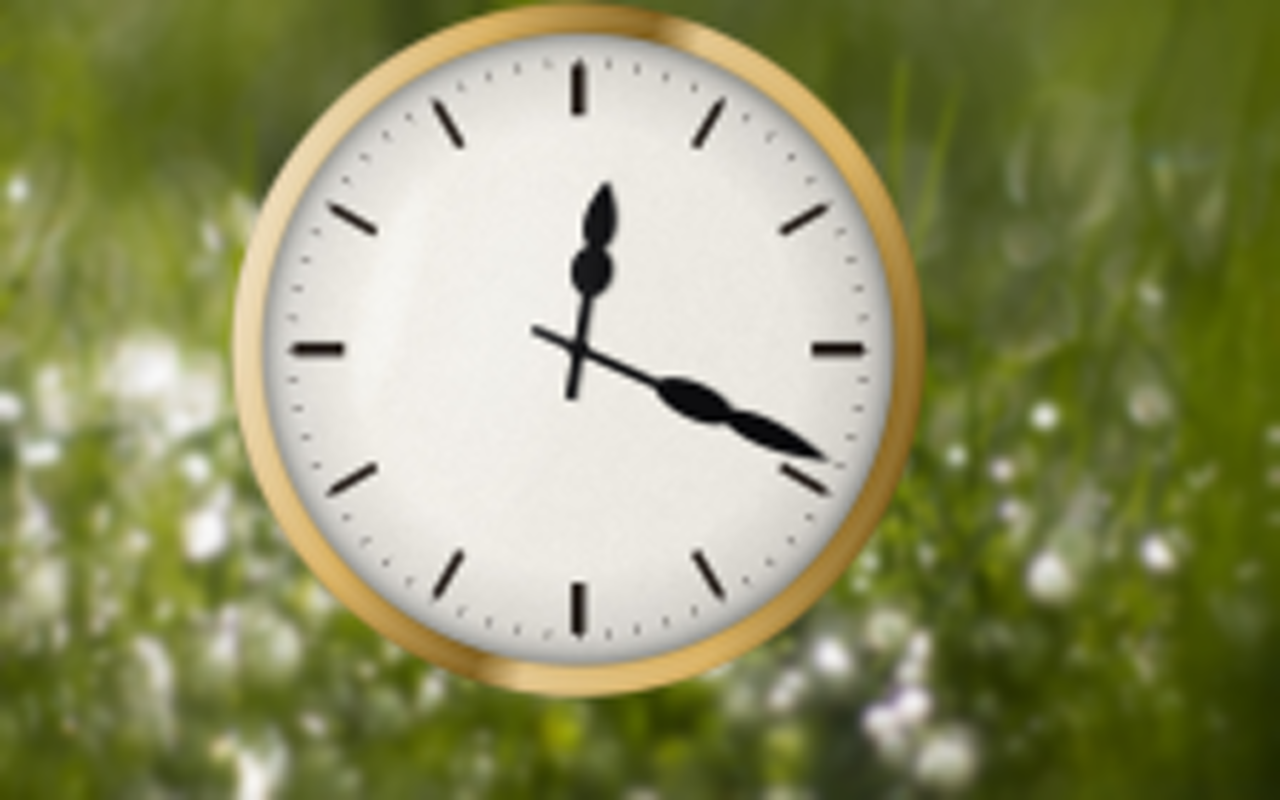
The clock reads 12.19
